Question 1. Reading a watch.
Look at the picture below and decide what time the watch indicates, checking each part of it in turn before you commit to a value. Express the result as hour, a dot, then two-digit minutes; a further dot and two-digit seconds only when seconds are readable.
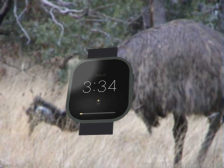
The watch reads 3.34
